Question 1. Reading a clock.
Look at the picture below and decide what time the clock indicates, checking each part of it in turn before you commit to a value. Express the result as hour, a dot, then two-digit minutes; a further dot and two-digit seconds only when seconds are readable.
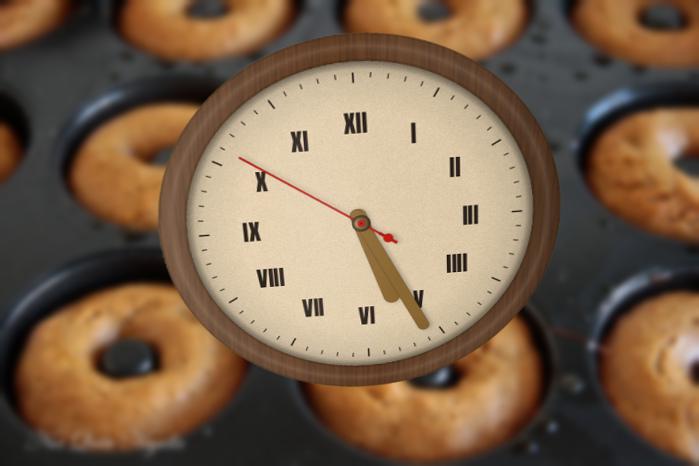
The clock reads 5.25.51
